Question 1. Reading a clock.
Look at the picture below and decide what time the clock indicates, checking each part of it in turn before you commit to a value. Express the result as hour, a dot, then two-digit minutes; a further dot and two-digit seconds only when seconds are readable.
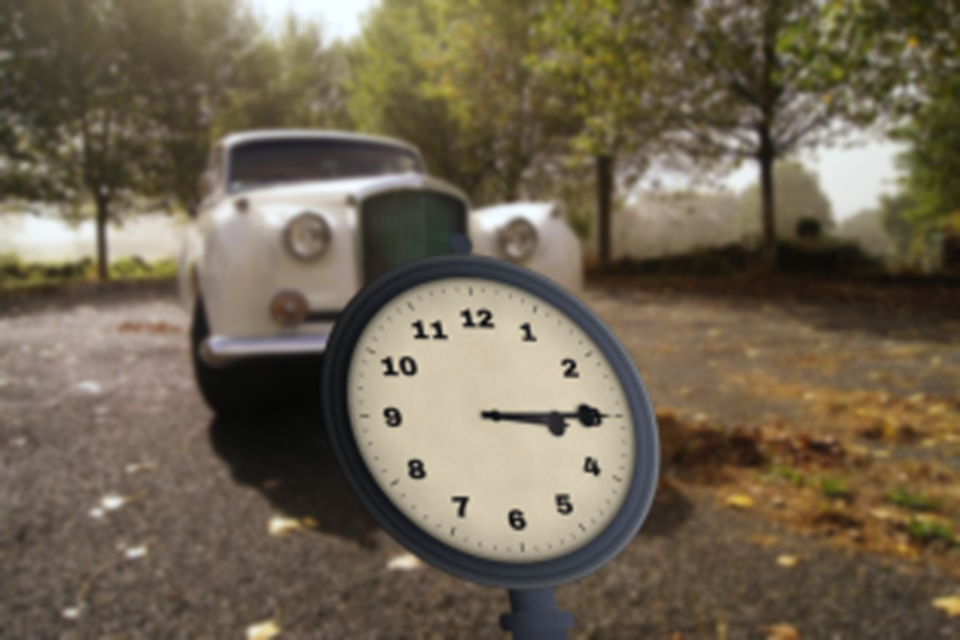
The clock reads 3.15
